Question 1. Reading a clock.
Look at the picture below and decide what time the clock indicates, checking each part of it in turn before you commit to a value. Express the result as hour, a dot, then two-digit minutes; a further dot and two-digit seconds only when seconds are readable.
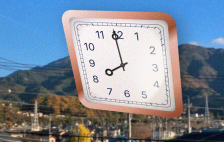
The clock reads 7.59
